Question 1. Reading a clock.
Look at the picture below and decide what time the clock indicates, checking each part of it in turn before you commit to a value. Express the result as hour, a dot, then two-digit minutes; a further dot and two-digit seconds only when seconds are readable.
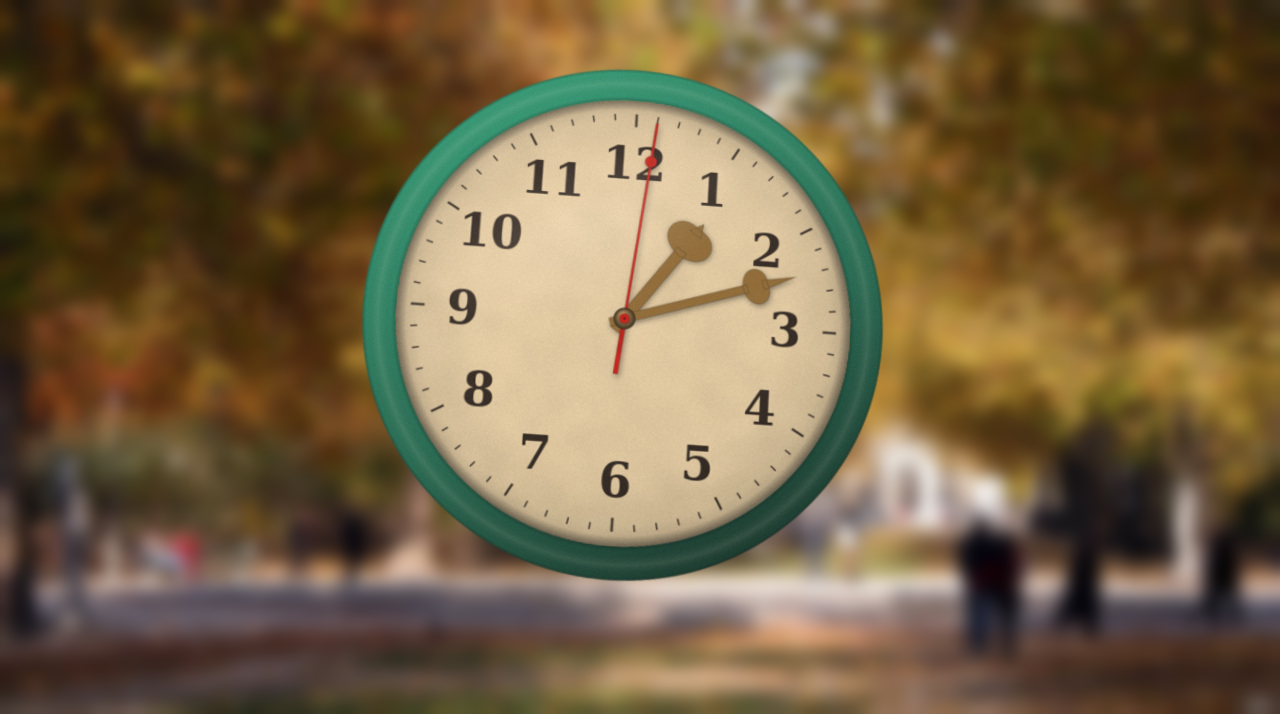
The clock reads 1.12.01
